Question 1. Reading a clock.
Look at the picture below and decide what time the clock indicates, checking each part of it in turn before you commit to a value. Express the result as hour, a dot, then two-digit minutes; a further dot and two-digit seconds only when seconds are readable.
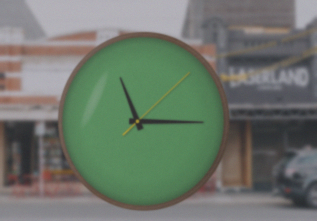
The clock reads 11.15.08
